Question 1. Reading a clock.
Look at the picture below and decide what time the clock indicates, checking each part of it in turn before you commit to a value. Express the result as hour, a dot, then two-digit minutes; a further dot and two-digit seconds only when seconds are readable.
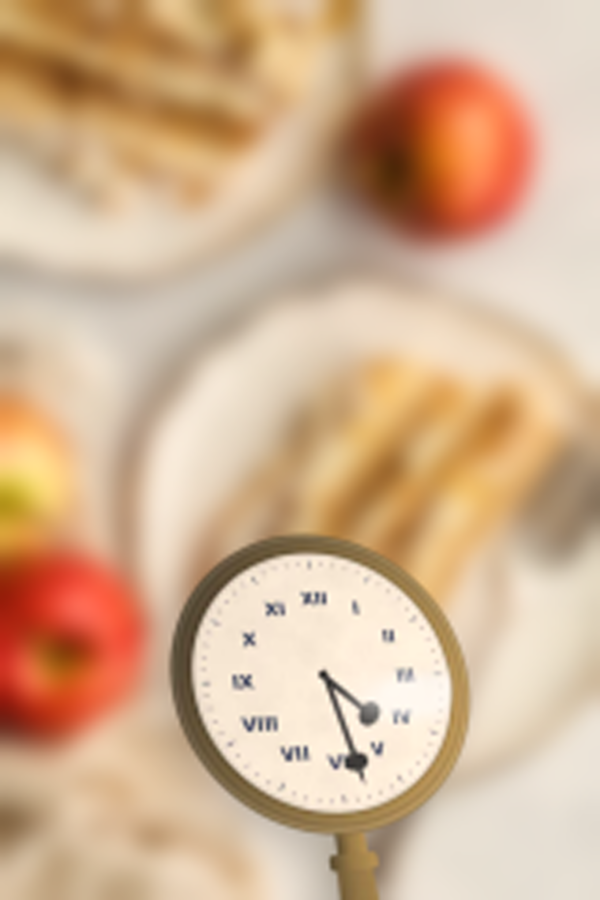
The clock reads 4.28
